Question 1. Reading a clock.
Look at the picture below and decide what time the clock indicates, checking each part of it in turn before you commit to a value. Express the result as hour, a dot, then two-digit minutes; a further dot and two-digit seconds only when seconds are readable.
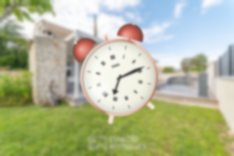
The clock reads 7.14
